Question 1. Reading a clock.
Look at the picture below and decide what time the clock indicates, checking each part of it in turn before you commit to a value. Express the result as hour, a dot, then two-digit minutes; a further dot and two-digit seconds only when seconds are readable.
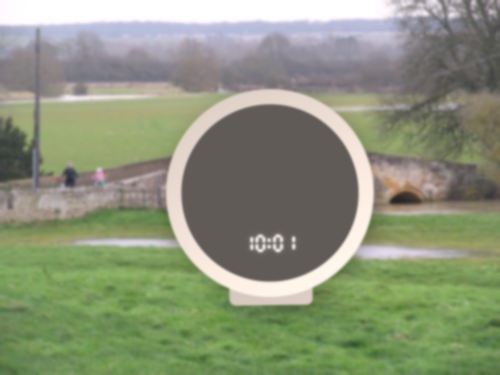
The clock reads 10.01
